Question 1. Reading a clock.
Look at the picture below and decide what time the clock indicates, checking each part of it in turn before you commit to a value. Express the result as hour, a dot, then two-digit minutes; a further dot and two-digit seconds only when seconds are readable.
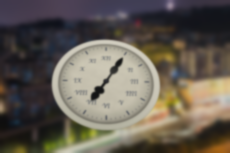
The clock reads 7.05
